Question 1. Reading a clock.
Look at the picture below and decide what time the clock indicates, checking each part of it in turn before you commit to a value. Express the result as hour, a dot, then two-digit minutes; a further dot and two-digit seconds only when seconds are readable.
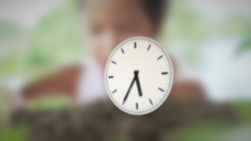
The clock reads 5.35
